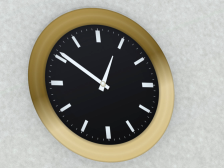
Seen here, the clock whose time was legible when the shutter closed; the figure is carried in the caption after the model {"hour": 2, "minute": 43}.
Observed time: {"hour": 12, "minute": 51}
